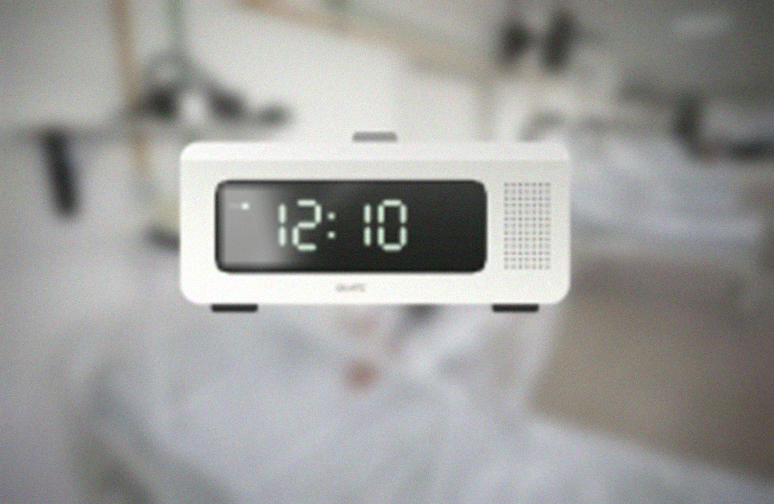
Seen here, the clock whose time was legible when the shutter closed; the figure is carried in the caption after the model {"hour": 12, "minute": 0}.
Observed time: {"hour": 12, "minute": 10}
